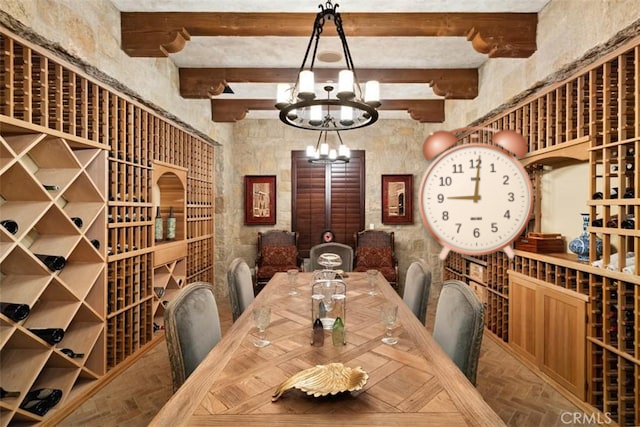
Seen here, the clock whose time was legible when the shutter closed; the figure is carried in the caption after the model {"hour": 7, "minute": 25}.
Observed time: {"hour": 9, "minute": 1}
